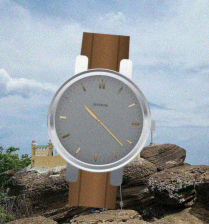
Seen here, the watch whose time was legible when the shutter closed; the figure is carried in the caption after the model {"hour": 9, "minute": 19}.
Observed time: {"hour": 10, "minute": 22}
